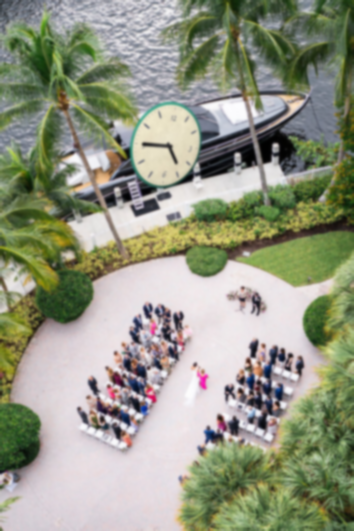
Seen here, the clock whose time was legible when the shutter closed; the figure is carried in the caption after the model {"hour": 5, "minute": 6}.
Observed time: {"hour": 4, "minute": 45}
